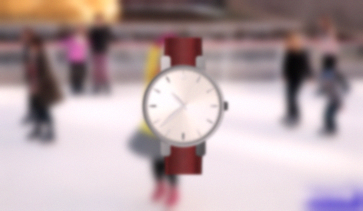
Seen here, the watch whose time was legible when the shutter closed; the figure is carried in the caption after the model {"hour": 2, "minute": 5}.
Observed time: {"hour": 10, "minute": 38}
